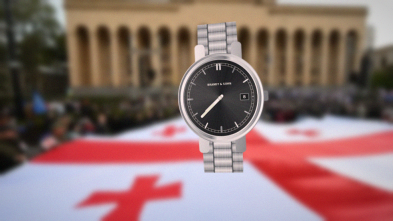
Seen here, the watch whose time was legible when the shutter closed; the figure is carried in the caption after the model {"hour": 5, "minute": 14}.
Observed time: {"hour": 7, "minute": 38}
